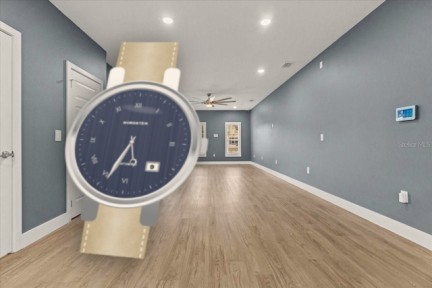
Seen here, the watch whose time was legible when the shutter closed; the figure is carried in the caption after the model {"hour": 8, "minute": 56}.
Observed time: {"hour": 5, "minute": 34}
